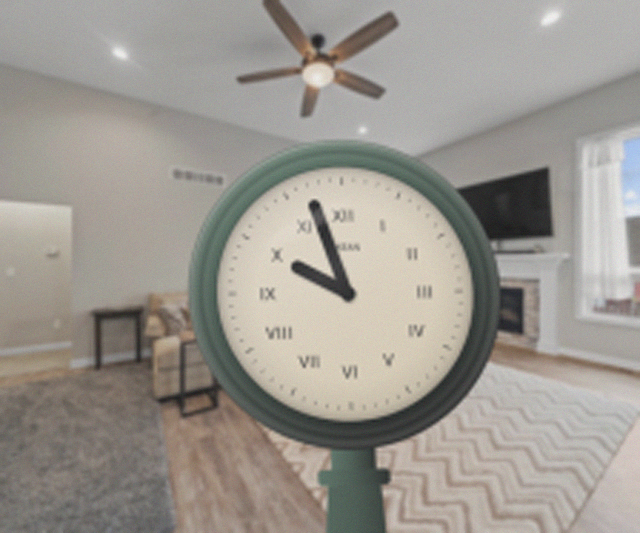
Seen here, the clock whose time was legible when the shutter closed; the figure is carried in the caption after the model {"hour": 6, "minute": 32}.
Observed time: {"hour": 9, "minute": 57}
